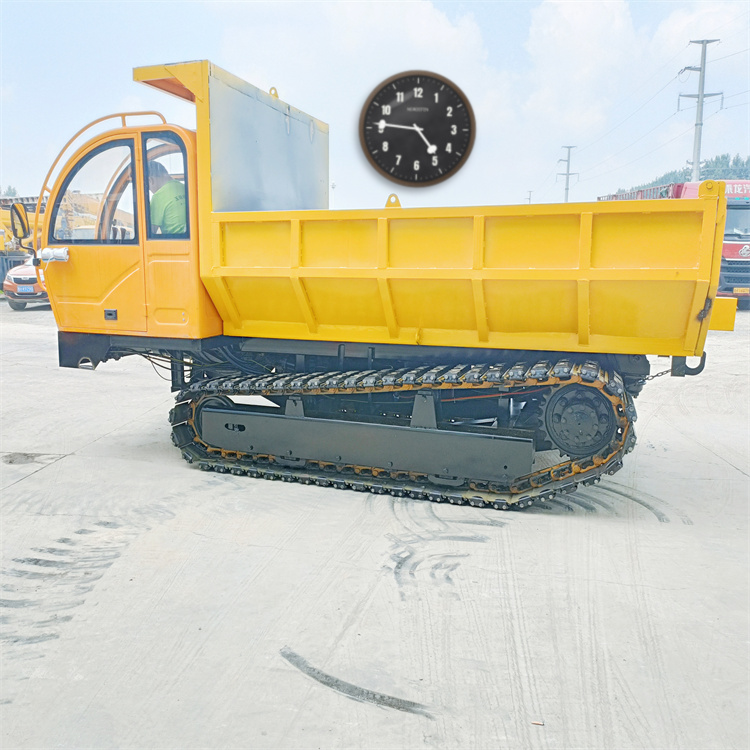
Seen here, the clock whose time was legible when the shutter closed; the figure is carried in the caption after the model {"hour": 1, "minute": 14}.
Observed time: {"hour": 4, "minute": 46}
